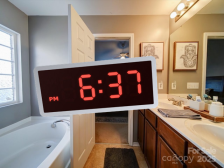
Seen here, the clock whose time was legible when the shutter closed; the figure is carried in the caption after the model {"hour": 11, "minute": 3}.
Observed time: {"hour": 6, "minute": 37}
